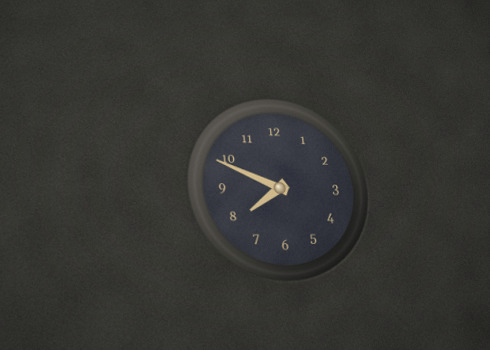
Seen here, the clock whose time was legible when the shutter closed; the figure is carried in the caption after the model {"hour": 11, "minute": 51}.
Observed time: {"hour": 7, "minute": 49}
